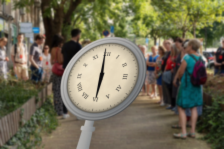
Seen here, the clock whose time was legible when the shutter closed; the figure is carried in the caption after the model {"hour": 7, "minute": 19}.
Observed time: {"hour": 5, "minute": 59}
